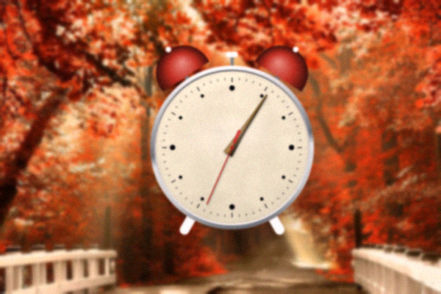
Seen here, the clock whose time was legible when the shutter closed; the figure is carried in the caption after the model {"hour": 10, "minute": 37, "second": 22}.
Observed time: {"hour": 1, "minute": 5, "second": 34}
